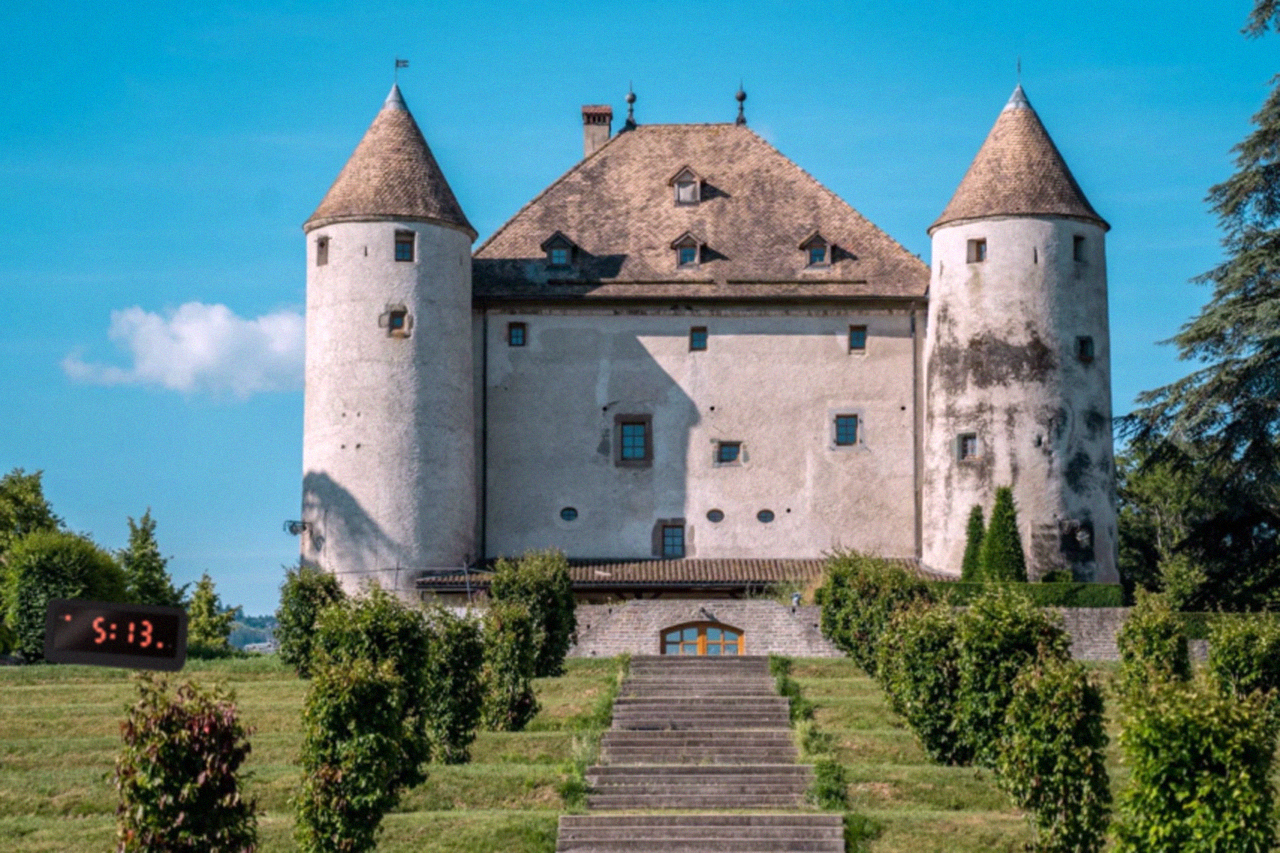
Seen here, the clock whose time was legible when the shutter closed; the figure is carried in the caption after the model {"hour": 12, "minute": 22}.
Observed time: {"hour": 5, "minute": 13}
